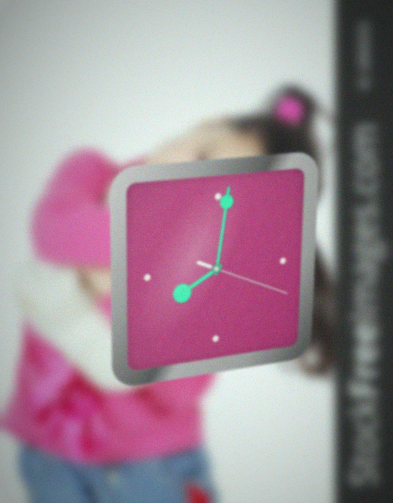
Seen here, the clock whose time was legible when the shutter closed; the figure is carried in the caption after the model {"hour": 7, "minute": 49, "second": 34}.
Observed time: {"hour": 8, "minute": 1, "second": 19}
